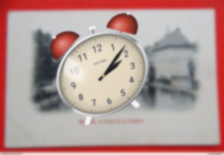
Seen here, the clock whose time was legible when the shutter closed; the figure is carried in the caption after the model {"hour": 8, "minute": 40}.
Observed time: {"hour": 2, "minute": 8}
